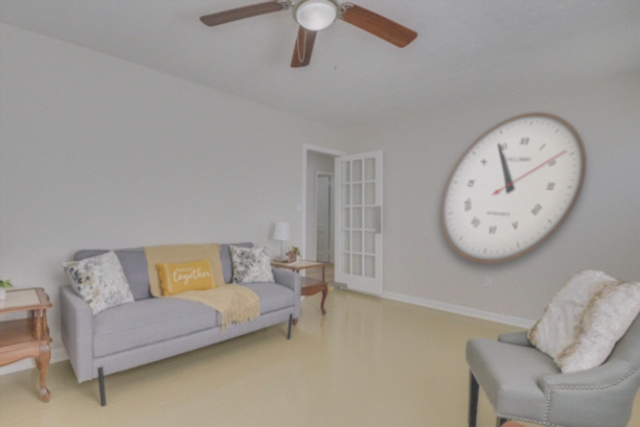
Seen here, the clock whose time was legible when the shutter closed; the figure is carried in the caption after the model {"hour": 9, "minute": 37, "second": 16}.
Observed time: {"hour": 10, "minute": 54, "second": 9}
